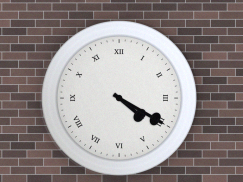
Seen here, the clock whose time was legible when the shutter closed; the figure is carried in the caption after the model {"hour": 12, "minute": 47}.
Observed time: {"hour": 4, "minute": 20}
